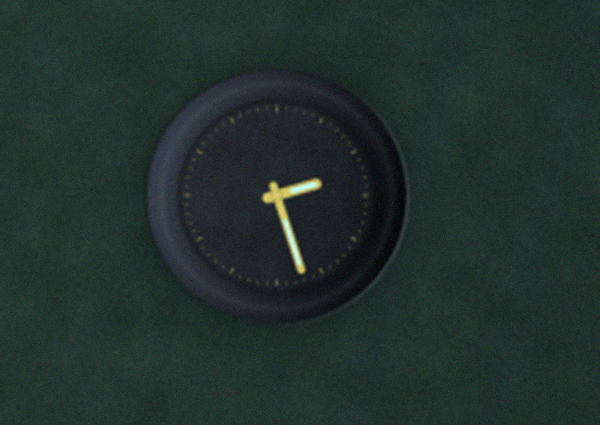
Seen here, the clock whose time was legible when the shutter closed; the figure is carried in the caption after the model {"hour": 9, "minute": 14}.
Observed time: {"hour": 2, "minute": 27}
